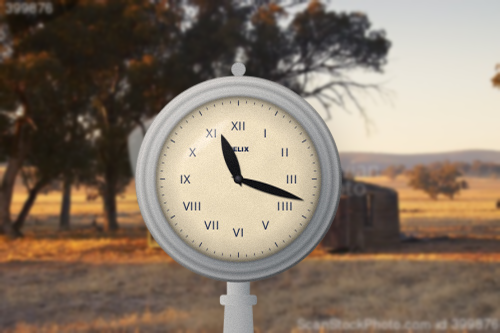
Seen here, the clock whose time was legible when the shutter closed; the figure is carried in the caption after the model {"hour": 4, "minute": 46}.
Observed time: {"hour": 11, "minute": 18}
